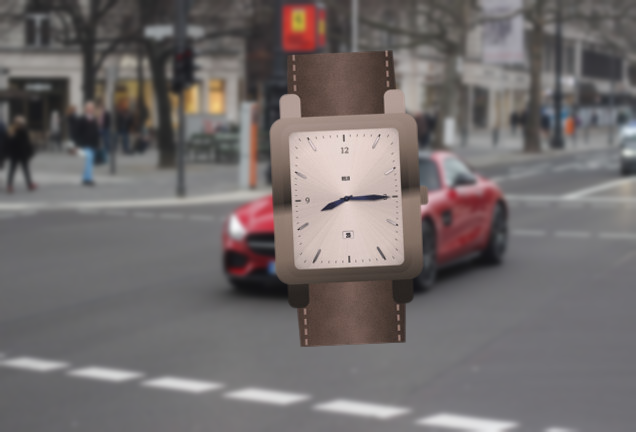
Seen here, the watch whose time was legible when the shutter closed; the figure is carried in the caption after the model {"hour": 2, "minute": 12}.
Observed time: {"hour": 8, "minute": 15}
